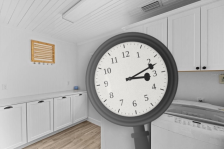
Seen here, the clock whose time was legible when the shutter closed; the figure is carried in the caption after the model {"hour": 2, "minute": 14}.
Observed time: {"hour": 3, "minute": 12}
